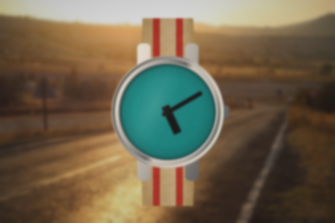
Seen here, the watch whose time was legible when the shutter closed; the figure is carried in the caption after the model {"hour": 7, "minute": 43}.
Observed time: {"hour": 5, "minute": 10}
